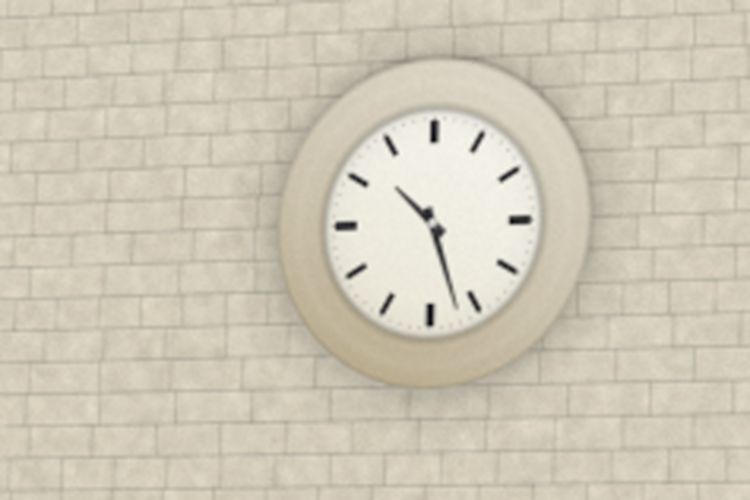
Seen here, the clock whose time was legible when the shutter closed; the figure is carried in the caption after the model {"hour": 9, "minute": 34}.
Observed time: {"hour": 10, "minute": 27}
